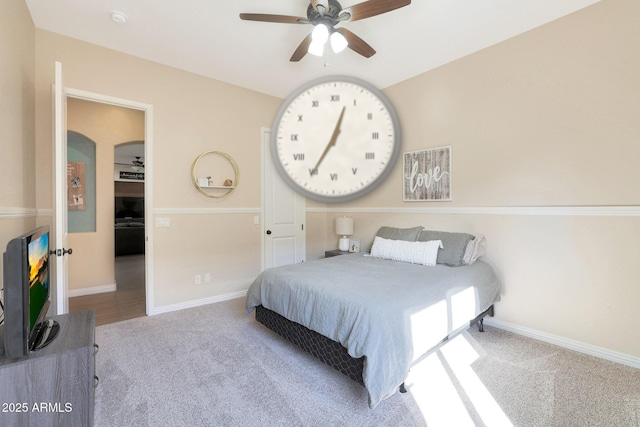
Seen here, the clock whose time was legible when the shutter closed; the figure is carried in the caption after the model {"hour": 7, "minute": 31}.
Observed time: {"hour": 12, "minute": 35}
